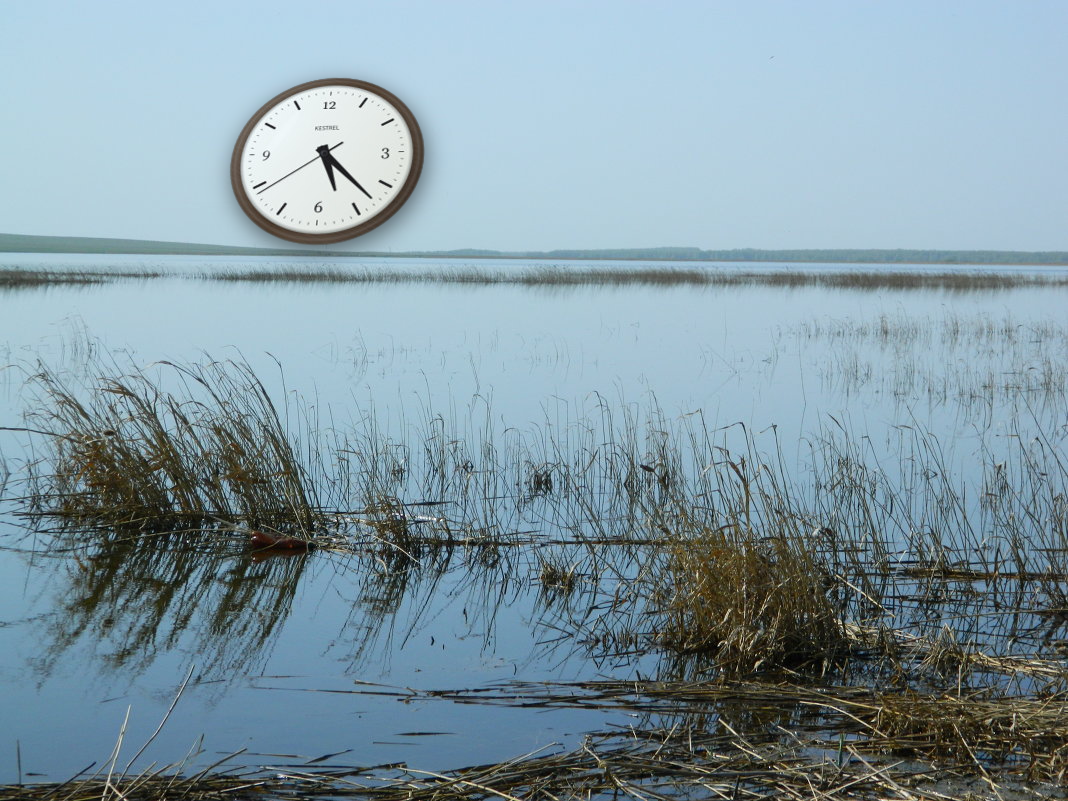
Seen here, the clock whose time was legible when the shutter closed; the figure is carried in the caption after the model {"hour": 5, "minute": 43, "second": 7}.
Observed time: {"hour": 5, "minute": 22, "second": 39}
